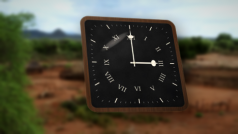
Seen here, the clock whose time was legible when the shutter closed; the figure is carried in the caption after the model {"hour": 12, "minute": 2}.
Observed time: {"hour": 3, "minute": 0}
